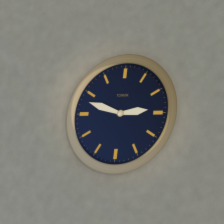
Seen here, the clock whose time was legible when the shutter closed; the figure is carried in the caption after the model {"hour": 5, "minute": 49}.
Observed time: {"hour": 2, "minute": 48}
